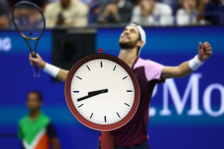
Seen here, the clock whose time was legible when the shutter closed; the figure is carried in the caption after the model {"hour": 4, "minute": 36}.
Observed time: {"hour": 8, "minute": 42}
